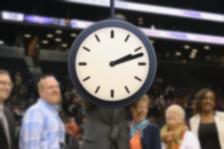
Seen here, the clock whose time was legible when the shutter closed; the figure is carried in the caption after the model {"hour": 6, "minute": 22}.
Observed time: {"hour": 2, "minute": 12}
